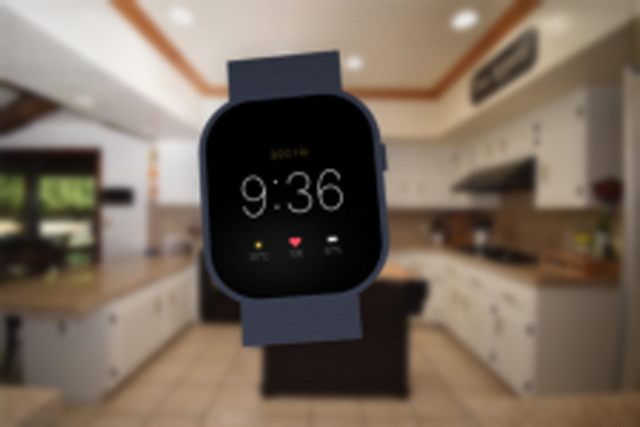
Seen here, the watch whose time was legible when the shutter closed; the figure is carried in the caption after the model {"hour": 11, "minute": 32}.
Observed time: {"hour": 9, "minute": 36}
